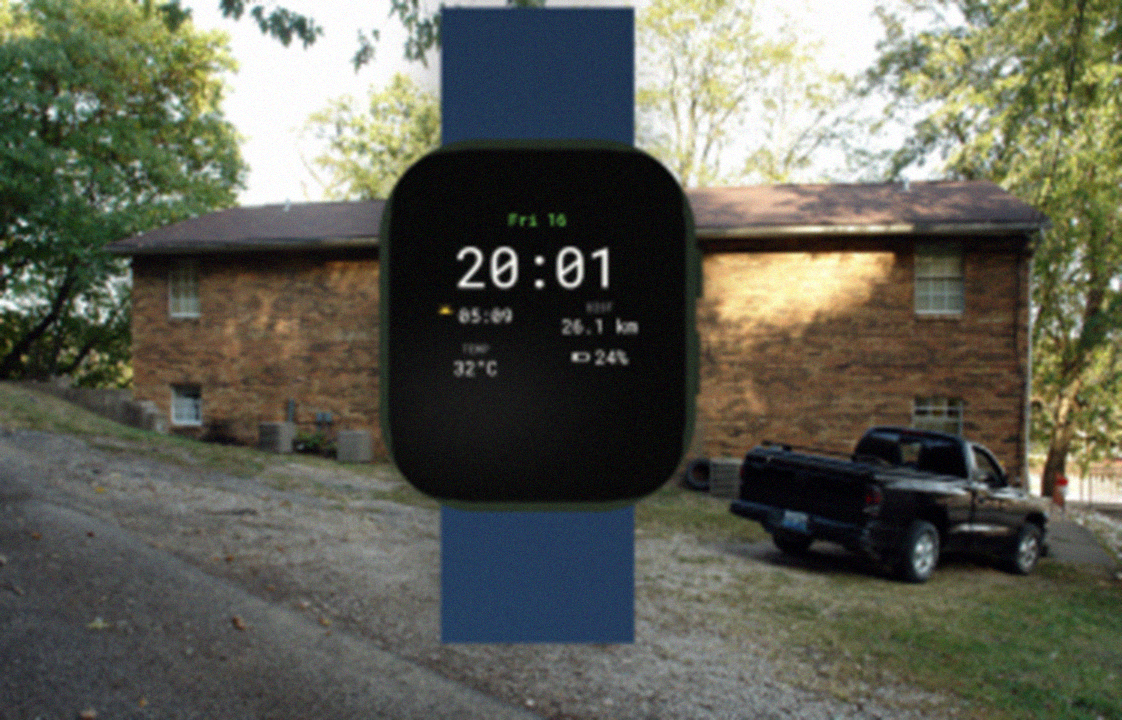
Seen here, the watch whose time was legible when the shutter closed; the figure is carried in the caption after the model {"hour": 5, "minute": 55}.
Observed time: {"hour": 20, "minute": 1}
